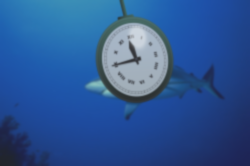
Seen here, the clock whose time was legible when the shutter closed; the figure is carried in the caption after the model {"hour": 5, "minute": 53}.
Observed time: {"hour": 11, "minute": 45}
